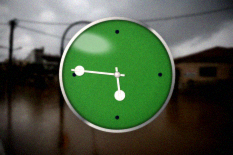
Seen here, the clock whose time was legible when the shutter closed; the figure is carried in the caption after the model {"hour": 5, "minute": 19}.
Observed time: {"hour": 5, "minute": 46}
